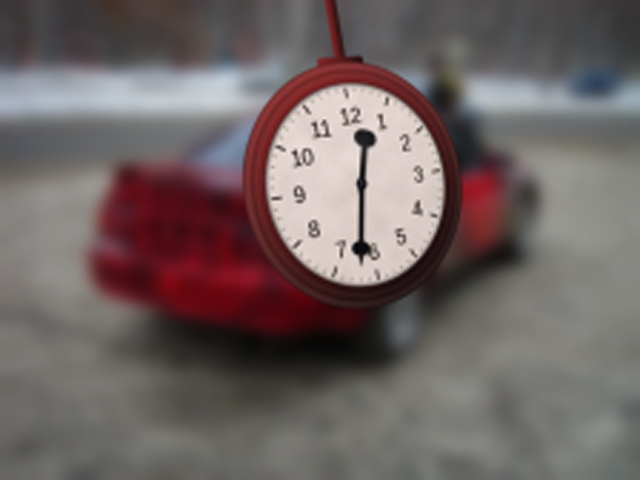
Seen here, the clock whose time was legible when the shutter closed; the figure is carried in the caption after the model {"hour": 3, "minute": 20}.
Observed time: {"hour": 12, "minute": 32}
